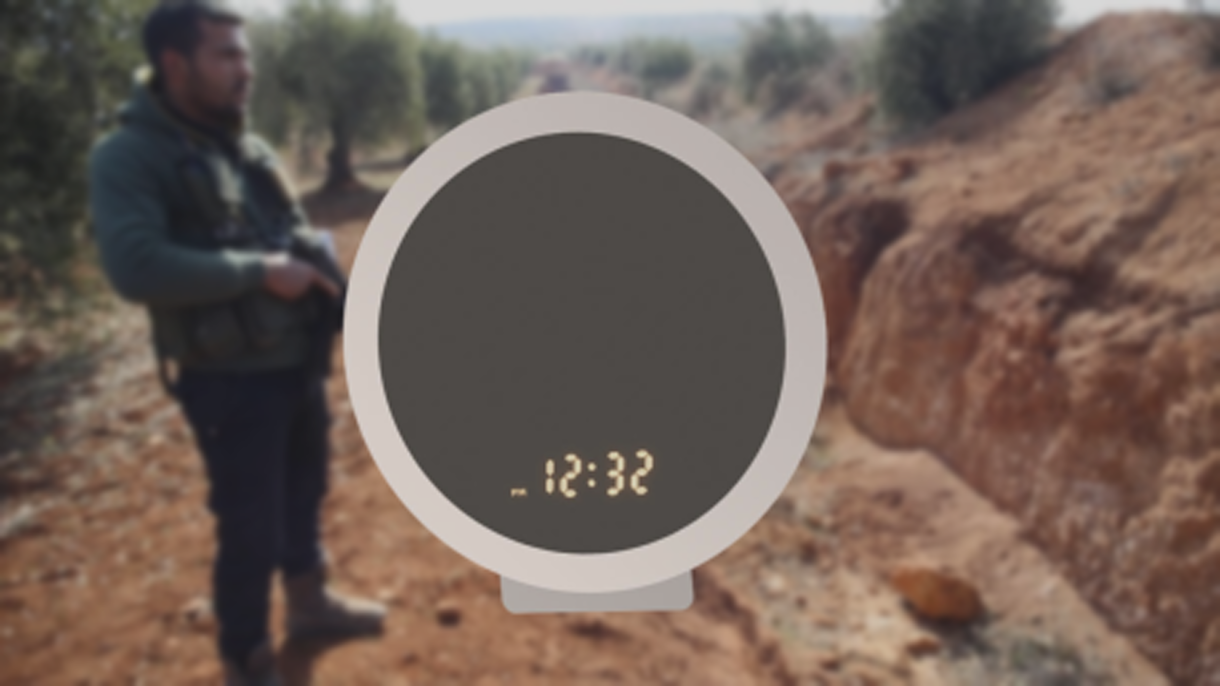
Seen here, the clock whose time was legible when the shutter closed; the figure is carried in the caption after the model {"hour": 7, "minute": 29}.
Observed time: {"hour": 12, "minute": 32}
